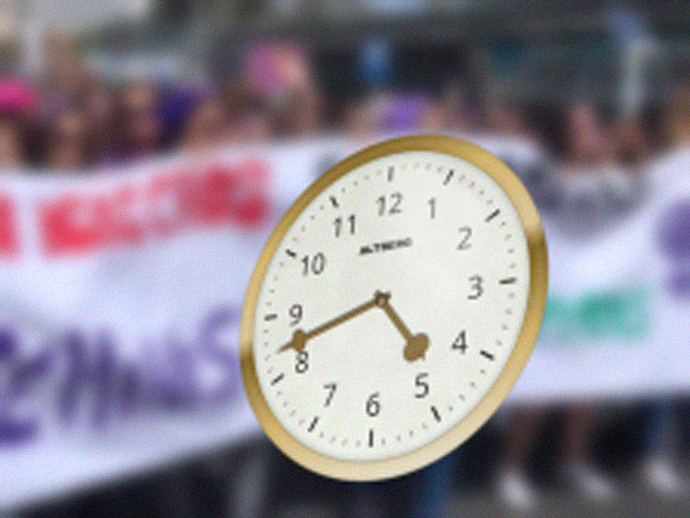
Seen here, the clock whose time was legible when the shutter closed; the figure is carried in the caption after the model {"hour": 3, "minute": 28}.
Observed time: {"hour": 4, "minute": 42}
